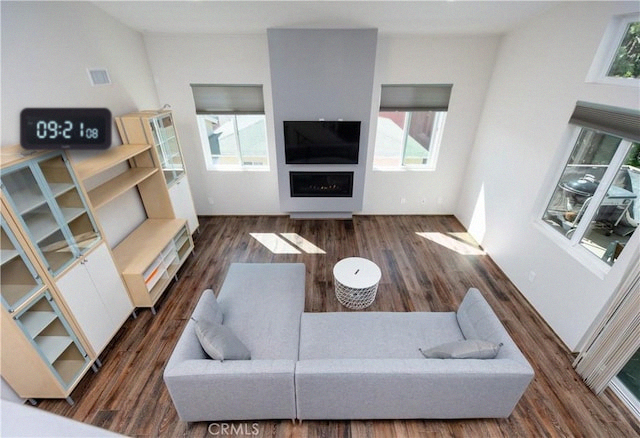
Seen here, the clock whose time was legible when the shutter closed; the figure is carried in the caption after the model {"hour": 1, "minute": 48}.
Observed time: {"hour": 9, "minute": 21}
